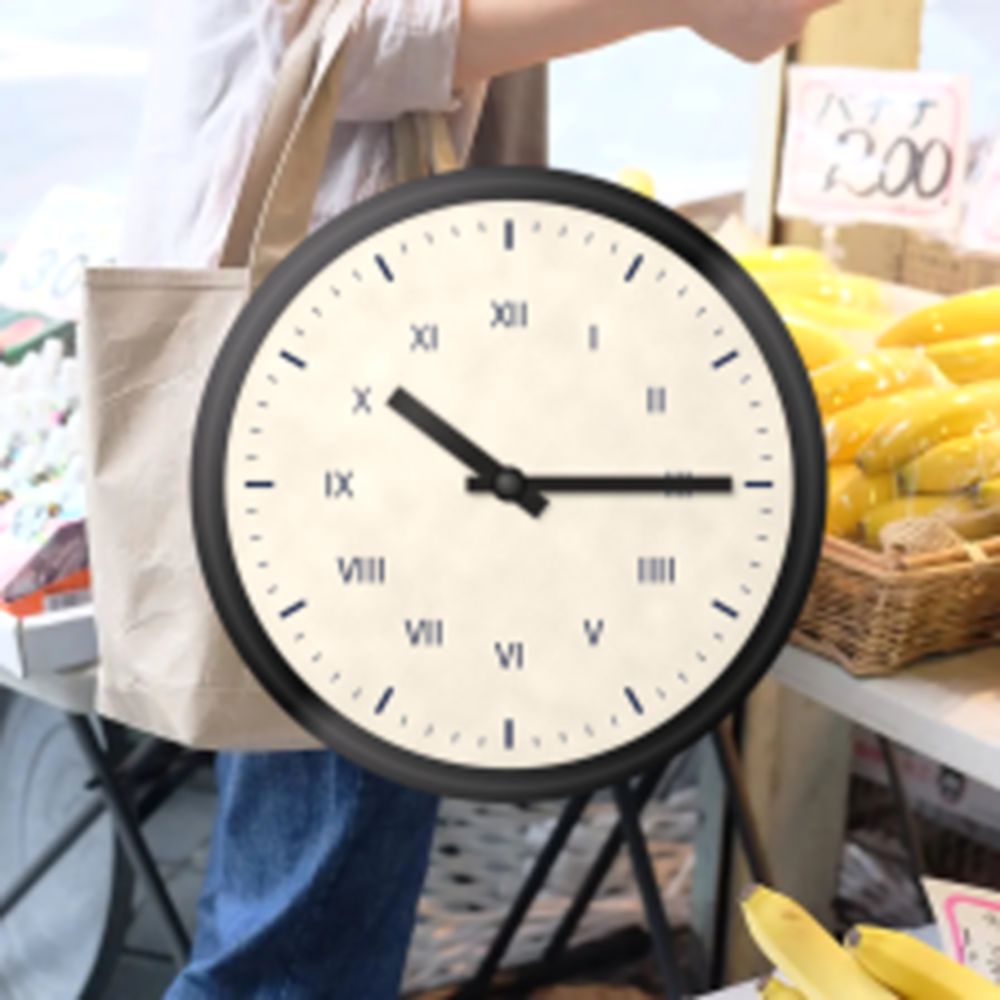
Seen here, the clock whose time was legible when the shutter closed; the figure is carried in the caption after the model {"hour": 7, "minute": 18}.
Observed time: {"hour": 10, "minute": 15}
